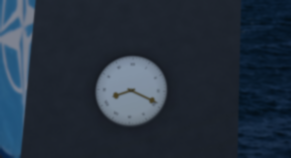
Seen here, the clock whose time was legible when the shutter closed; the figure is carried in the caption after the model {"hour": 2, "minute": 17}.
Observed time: {"hour": 8, "minute": 19}
